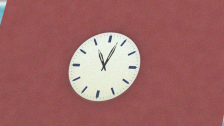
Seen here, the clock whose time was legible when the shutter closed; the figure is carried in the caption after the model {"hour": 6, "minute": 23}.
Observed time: {"hour": 11, "minute": 3}
